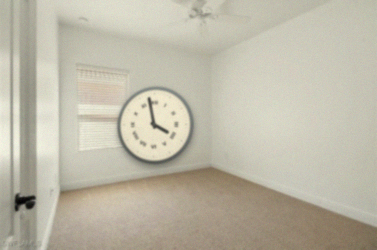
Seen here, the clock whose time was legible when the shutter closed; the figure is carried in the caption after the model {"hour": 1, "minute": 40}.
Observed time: {"hour": 3, "minute": 58}
